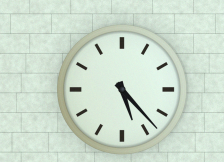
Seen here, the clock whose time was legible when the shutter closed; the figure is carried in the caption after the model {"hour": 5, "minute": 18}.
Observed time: {"hour": 5, "minute": 23}
